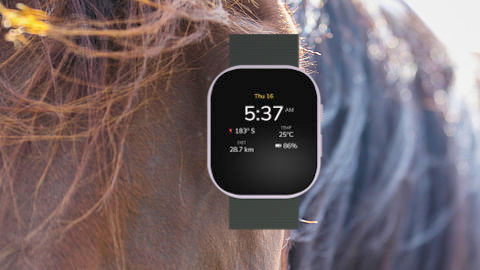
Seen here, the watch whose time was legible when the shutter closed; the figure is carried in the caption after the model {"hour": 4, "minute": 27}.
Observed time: {"hour": 5, "minute": 37}
